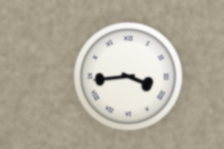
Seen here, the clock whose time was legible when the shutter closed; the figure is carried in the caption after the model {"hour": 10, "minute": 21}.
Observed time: {"hour": 3, "minute": 44}
